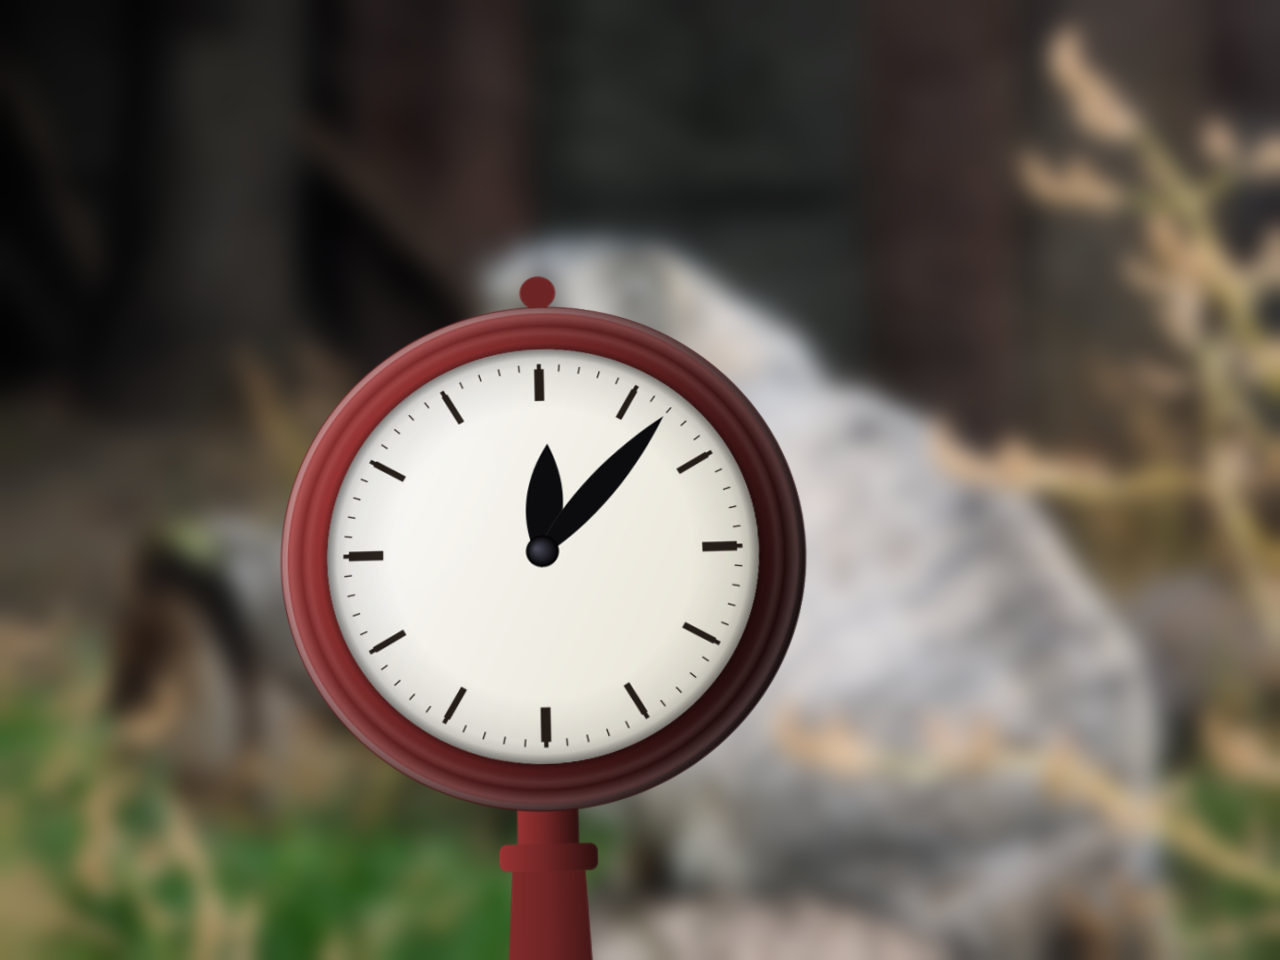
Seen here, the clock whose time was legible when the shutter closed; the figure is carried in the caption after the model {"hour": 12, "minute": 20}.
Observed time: {"hour": 12, "minute": 7}
